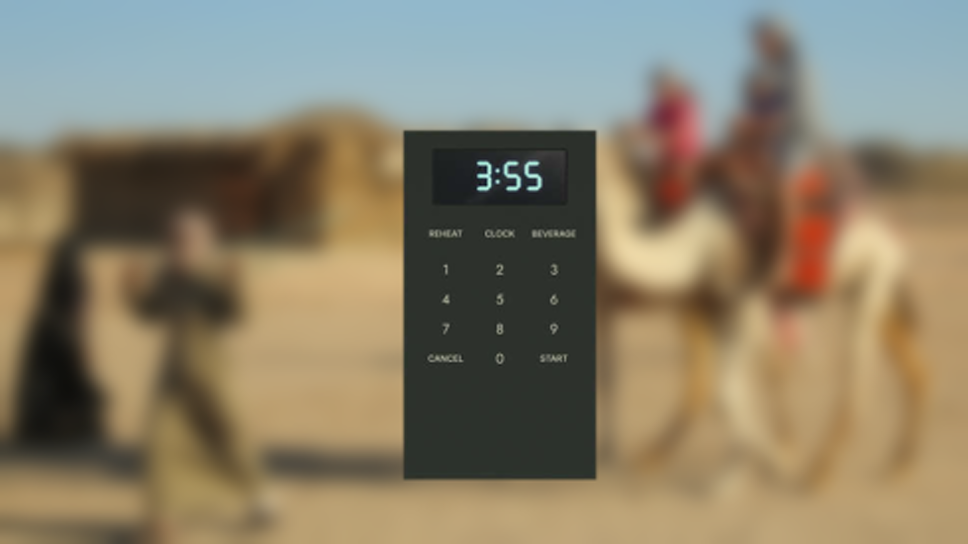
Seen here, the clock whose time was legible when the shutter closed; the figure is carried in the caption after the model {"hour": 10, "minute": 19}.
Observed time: {"hour": 3, "minute": 55}
